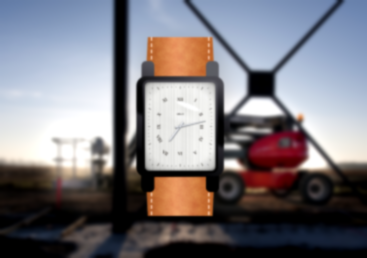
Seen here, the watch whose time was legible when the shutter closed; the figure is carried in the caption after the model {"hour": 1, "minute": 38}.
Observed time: {"hour": 7, "minute": 13}
